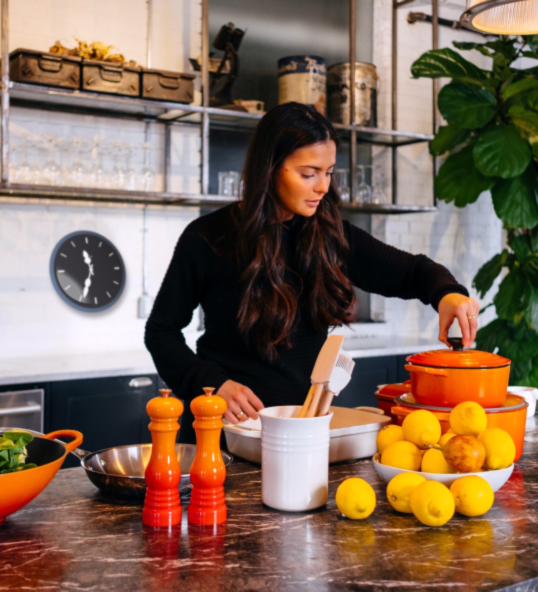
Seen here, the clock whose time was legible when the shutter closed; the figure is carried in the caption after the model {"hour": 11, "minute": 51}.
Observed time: {"hour": 11, "minute": 34}
